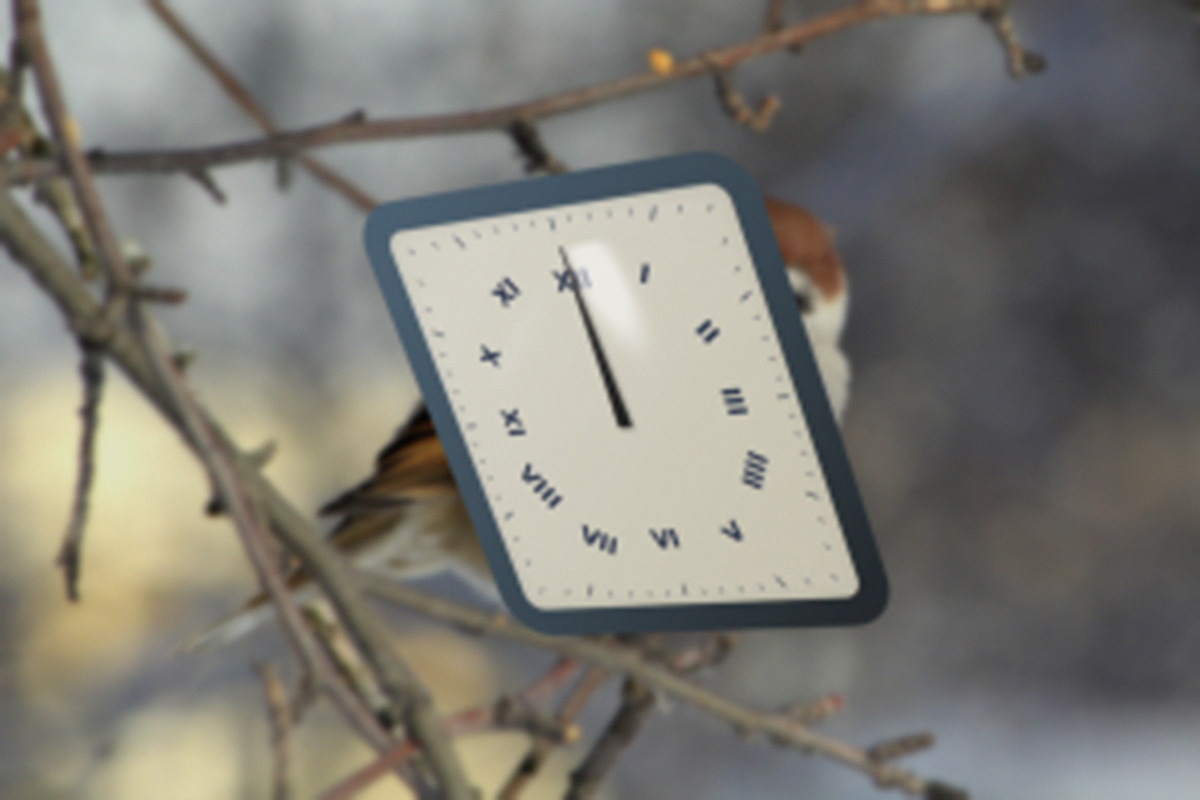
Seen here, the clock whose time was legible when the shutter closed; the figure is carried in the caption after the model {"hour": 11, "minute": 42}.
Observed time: {"hour": 12, "minute": 0}
